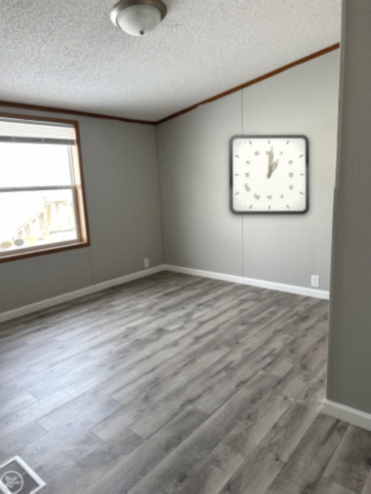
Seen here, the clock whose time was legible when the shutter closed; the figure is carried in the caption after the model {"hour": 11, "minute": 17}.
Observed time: {"hour": 1, "minute": 1}
